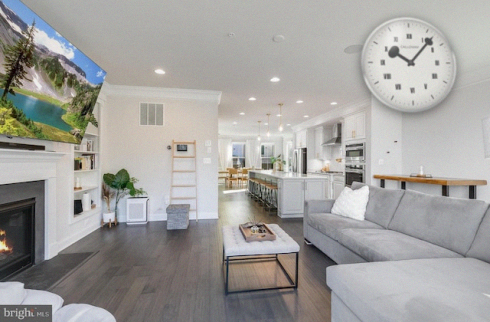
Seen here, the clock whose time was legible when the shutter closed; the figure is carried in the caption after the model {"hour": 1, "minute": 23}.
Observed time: {"hour": 10, "minute": 7}
